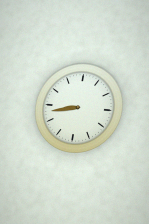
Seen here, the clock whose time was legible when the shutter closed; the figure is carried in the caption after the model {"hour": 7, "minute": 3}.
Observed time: {"hour": 8, "minute": 43}
